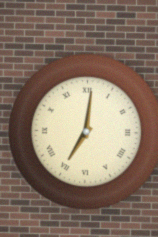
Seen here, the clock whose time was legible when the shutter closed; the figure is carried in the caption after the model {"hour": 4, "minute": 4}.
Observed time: {"hour": 7, "minute": 1}
